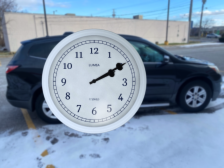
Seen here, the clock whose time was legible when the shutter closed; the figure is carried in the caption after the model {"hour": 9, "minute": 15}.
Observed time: {"hour": 2, "minute": 10}
